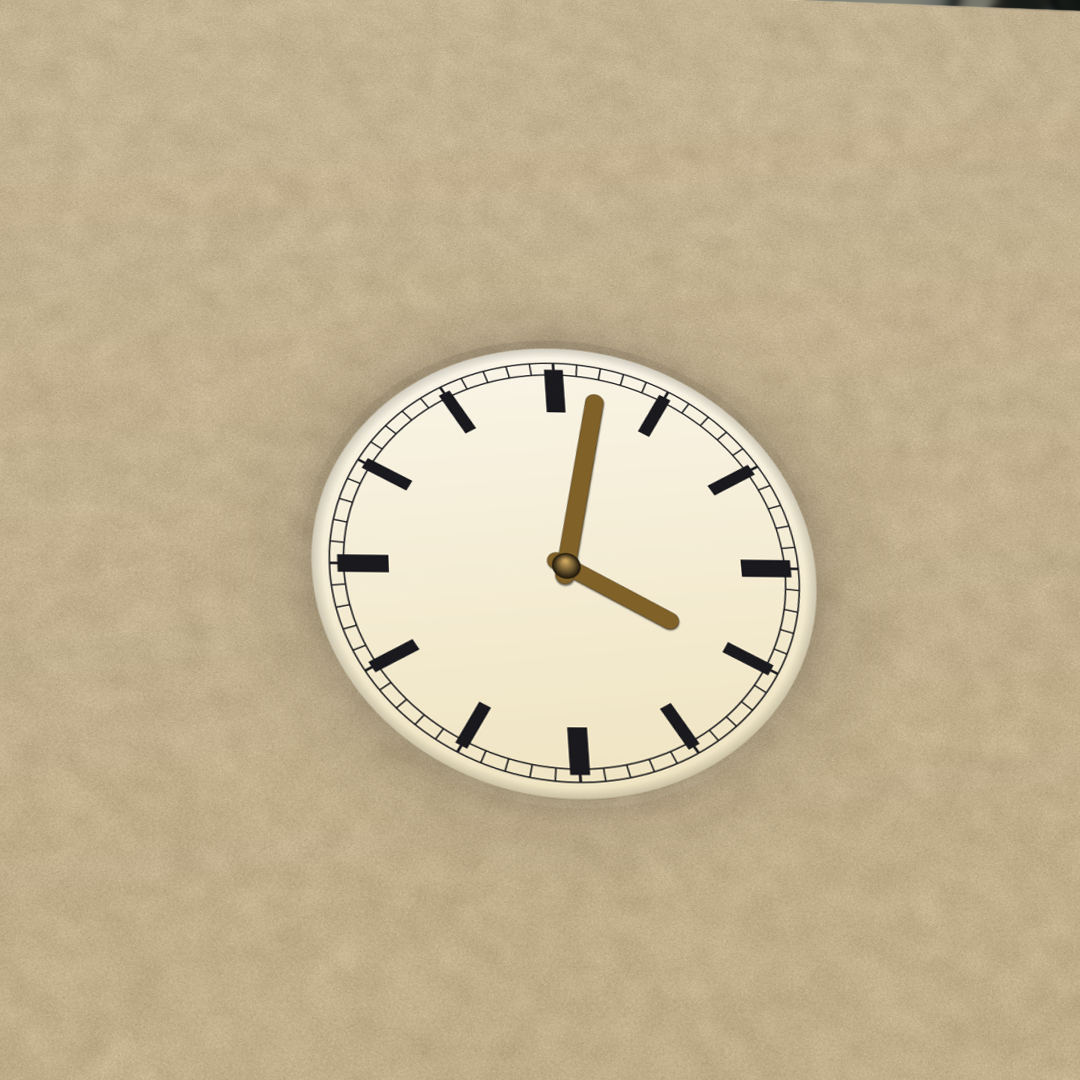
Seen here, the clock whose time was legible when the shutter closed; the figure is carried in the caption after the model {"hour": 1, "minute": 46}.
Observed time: {"hour": 4, "minute": 2}
